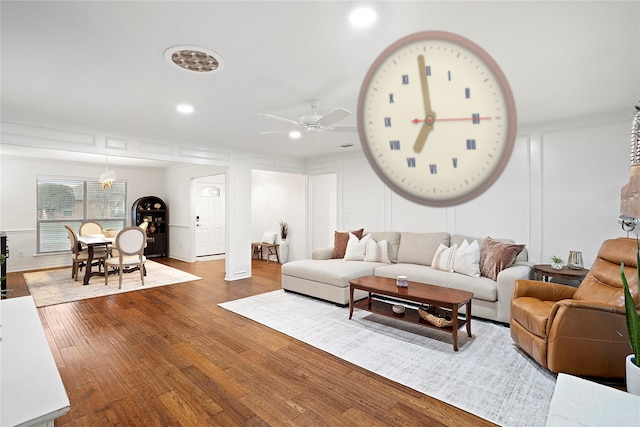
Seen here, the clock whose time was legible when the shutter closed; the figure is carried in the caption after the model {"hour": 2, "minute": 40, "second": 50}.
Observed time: {"hour": 6, "minute": 59, "second": 15}
